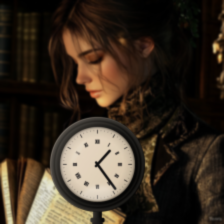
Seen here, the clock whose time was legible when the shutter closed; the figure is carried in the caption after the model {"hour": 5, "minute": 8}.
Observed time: {"hour": 1, "minute": 24}
